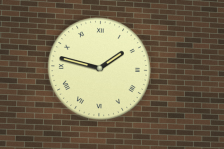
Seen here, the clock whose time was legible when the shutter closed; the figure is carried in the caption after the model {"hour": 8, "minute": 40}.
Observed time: {"hour": 1, "minute": 47}
